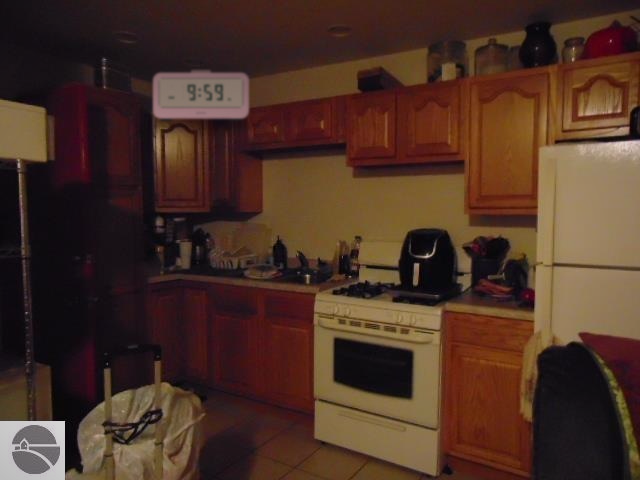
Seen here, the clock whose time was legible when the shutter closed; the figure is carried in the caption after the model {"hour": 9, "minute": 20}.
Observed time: {"hour": 9, "minute": 59}
